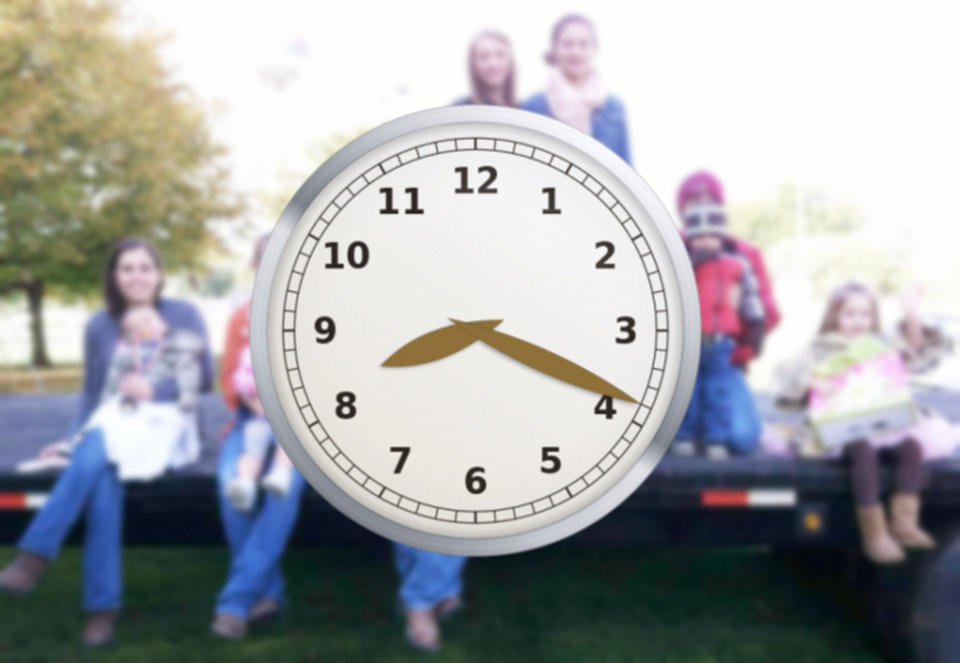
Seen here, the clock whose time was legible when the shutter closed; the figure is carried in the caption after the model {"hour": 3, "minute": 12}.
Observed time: {"hour": 8, "minute": 19}
